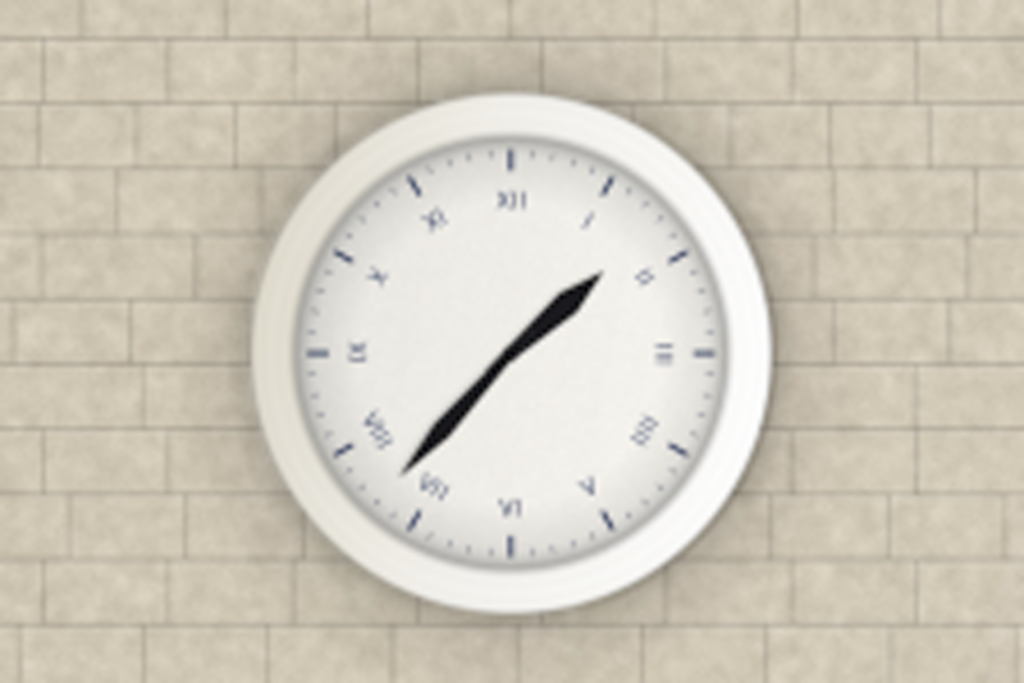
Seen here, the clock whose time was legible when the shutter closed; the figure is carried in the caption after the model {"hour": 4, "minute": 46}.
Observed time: {"hour": 1, "minute": 37}
